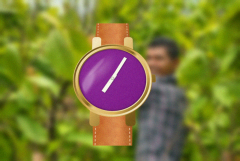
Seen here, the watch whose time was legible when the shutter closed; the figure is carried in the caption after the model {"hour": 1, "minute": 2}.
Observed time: {"hour": 7, "minute": 5}
